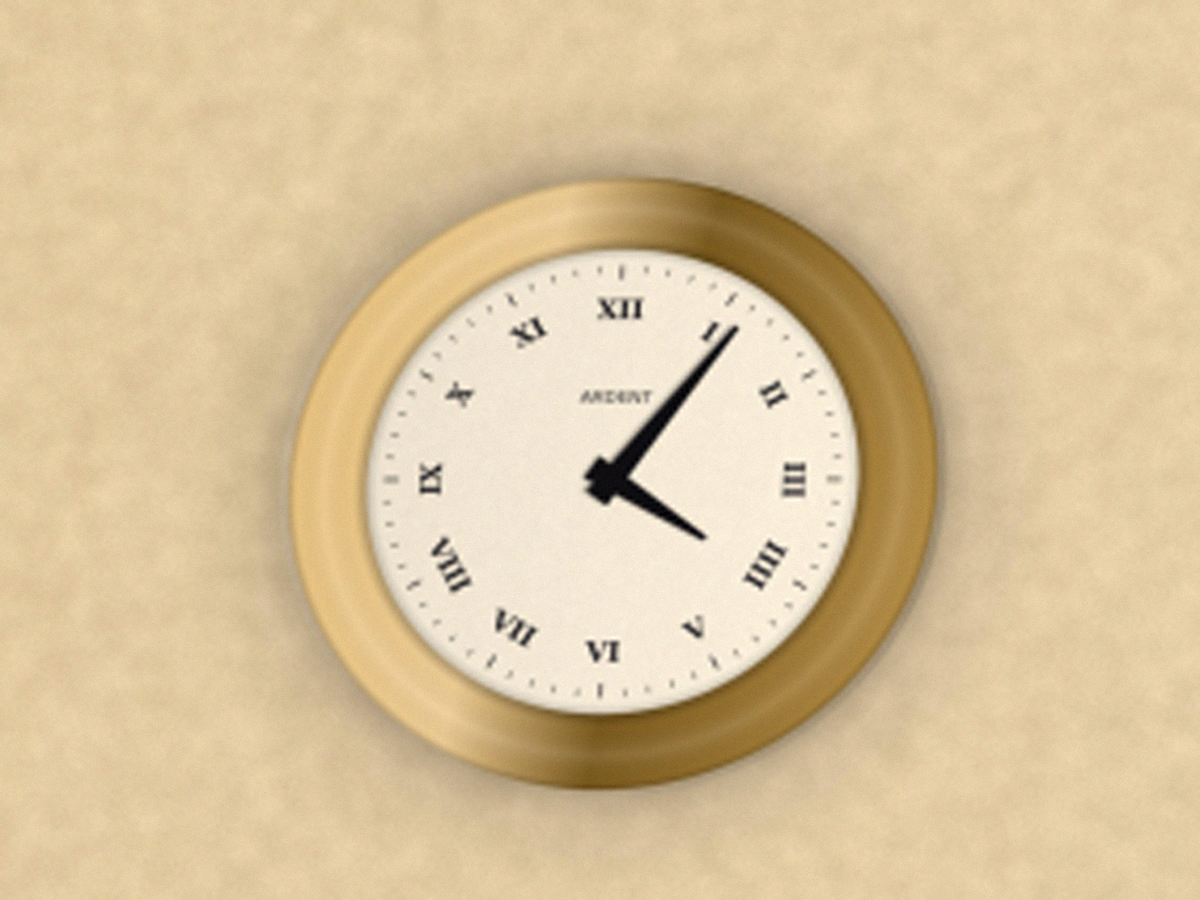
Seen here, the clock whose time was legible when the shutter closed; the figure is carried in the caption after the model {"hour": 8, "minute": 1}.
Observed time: {"hour": 4, "minute": 6}
